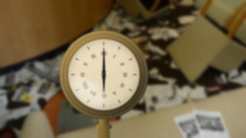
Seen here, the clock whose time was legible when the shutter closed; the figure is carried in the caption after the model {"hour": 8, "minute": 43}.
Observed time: {"hour": 6, "minute": 0}
